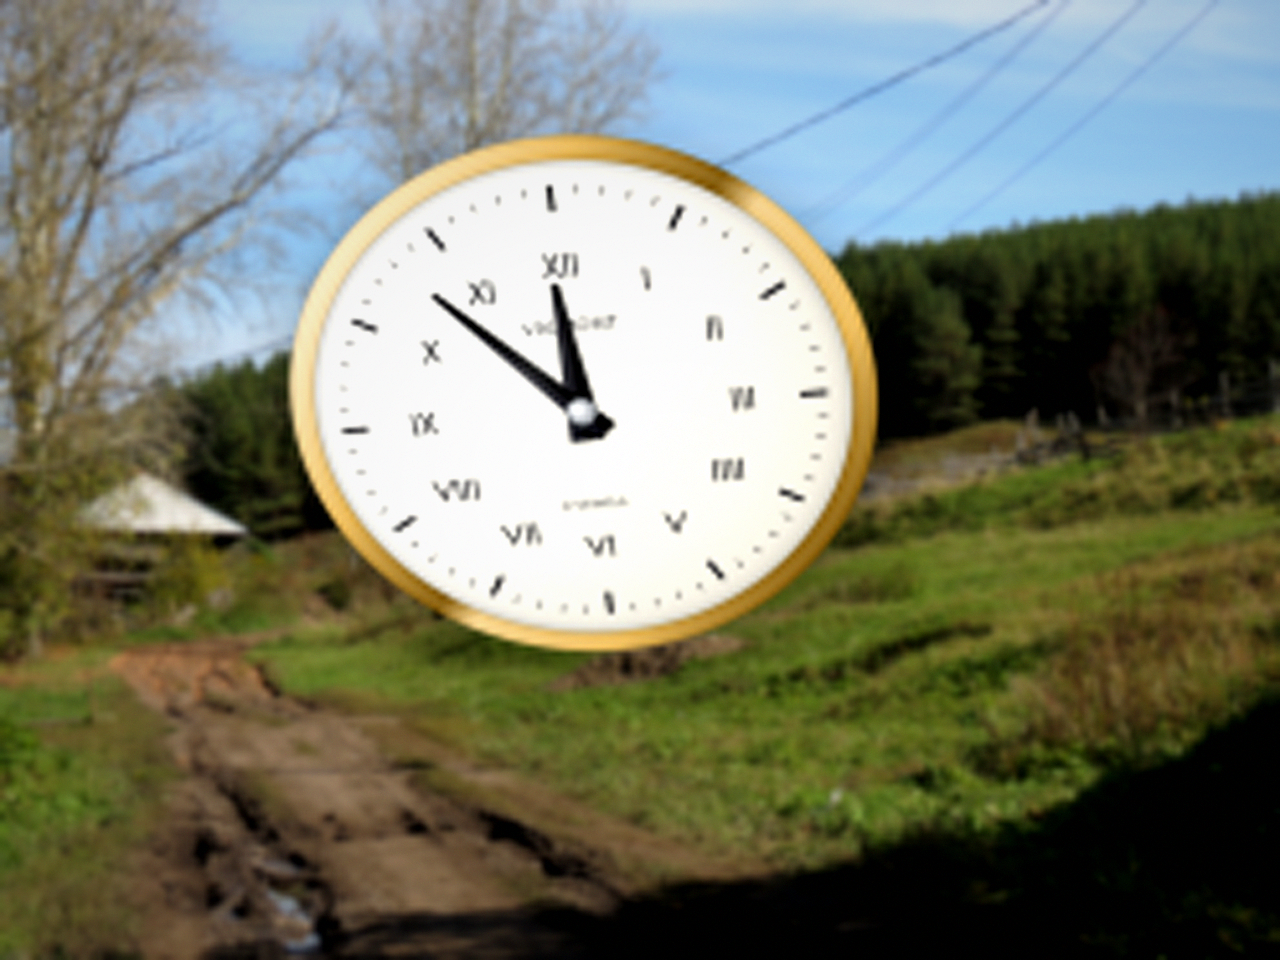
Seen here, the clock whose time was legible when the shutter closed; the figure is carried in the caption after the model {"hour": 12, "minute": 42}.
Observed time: {"hour": 11, "minute": 53}
